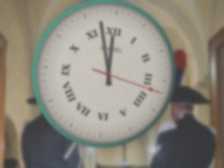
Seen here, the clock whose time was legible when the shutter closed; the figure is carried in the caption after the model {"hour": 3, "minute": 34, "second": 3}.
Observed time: {"hour": 11, "minute": 57, "second": 17}
